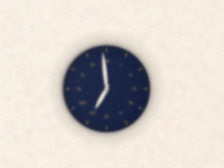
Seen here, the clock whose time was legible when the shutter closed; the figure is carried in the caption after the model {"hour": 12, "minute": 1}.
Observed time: {"hour": 6, "minute": 59}
